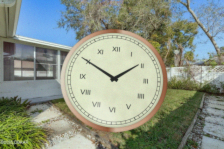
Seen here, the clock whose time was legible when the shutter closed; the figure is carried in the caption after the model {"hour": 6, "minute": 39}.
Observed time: {"hour": 1, "minute": 50}
